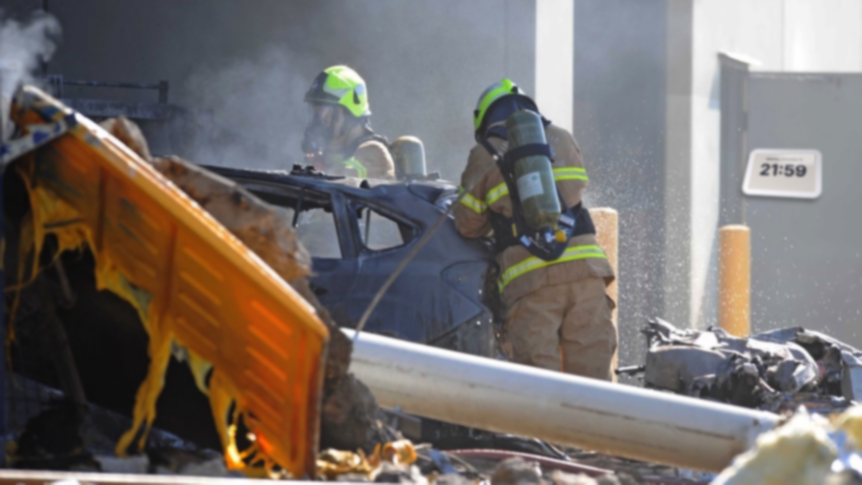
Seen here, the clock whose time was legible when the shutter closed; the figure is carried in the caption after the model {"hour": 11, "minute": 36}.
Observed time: {"hour": 21, "minute": 59}
